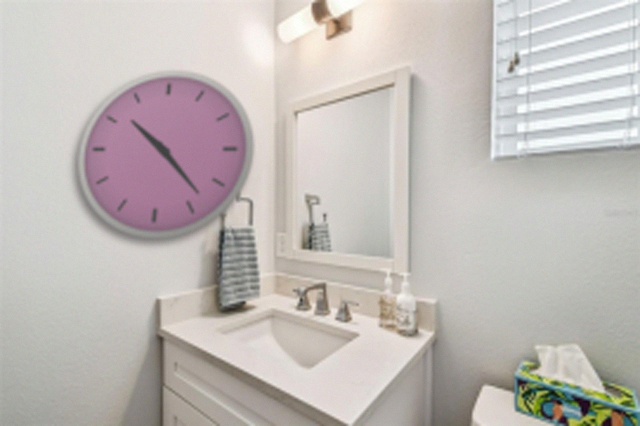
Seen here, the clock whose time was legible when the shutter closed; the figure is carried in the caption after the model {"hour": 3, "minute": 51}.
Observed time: {"hour": 10, "minute": 23}
